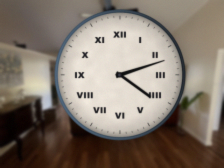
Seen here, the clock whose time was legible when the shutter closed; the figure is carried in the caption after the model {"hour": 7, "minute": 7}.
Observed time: {"hour": 4, "minute": 12}
